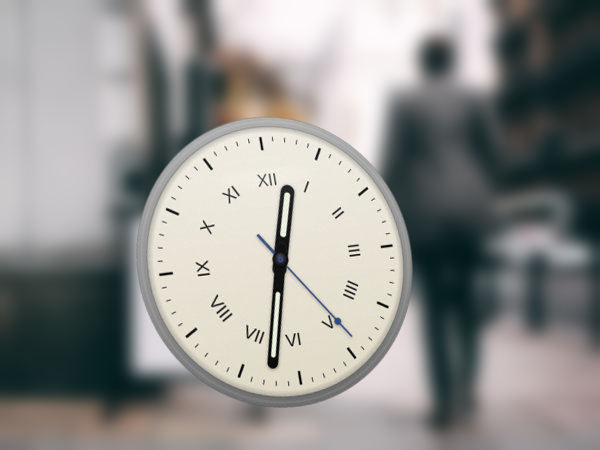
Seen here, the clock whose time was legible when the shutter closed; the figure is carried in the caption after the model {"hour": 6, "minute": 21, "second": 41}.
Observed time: {"hour": 12, "minute": 32, "second": 24}
